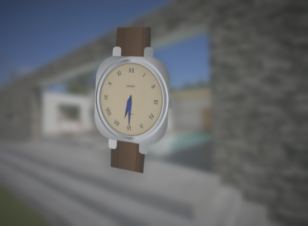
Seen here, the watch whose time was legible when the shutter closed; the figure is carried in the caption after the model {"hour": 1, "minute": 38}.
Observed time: {"hour": 6, "minute": 30}
